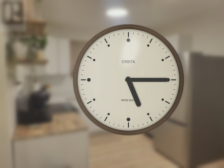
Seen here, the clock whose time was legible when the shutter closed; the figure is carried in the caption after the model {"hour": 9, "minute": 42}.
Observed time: {"hour": 5, "minute": 15}
